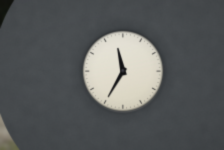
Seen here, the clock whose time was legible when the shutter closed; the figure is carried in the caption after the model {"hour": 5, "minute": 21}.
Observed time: {"hour": 11, "minute": 35}
